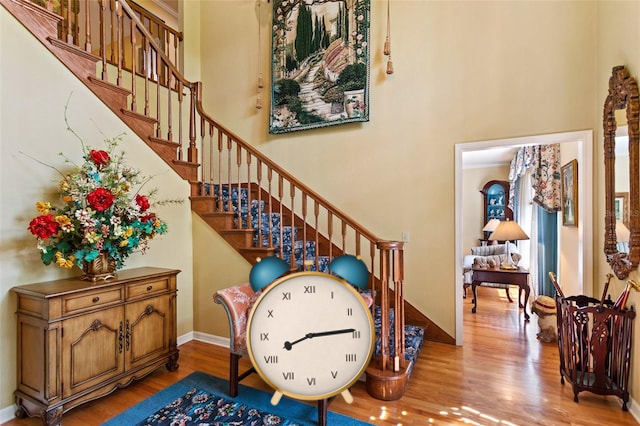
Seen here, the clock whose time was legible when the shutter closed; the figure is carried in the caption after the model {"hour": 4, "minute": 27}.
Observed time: {"hour": 8, "minute": 14}
